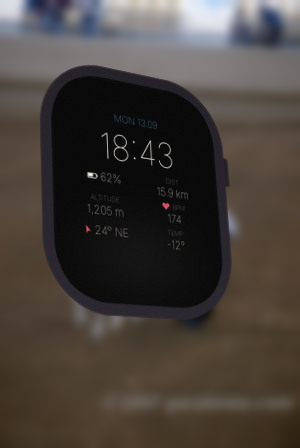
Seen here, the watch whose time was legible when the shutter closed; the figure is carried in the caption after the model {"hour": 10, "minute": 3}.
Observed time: {"hour": 18, "minute": 43}
